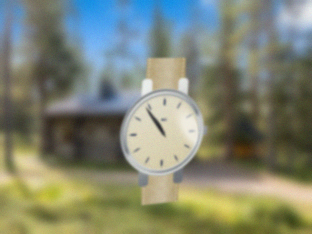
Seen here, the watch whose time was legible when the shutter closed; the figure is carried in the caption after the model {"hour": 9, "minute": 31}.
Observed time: {"hour": 10, "minute": 54}
